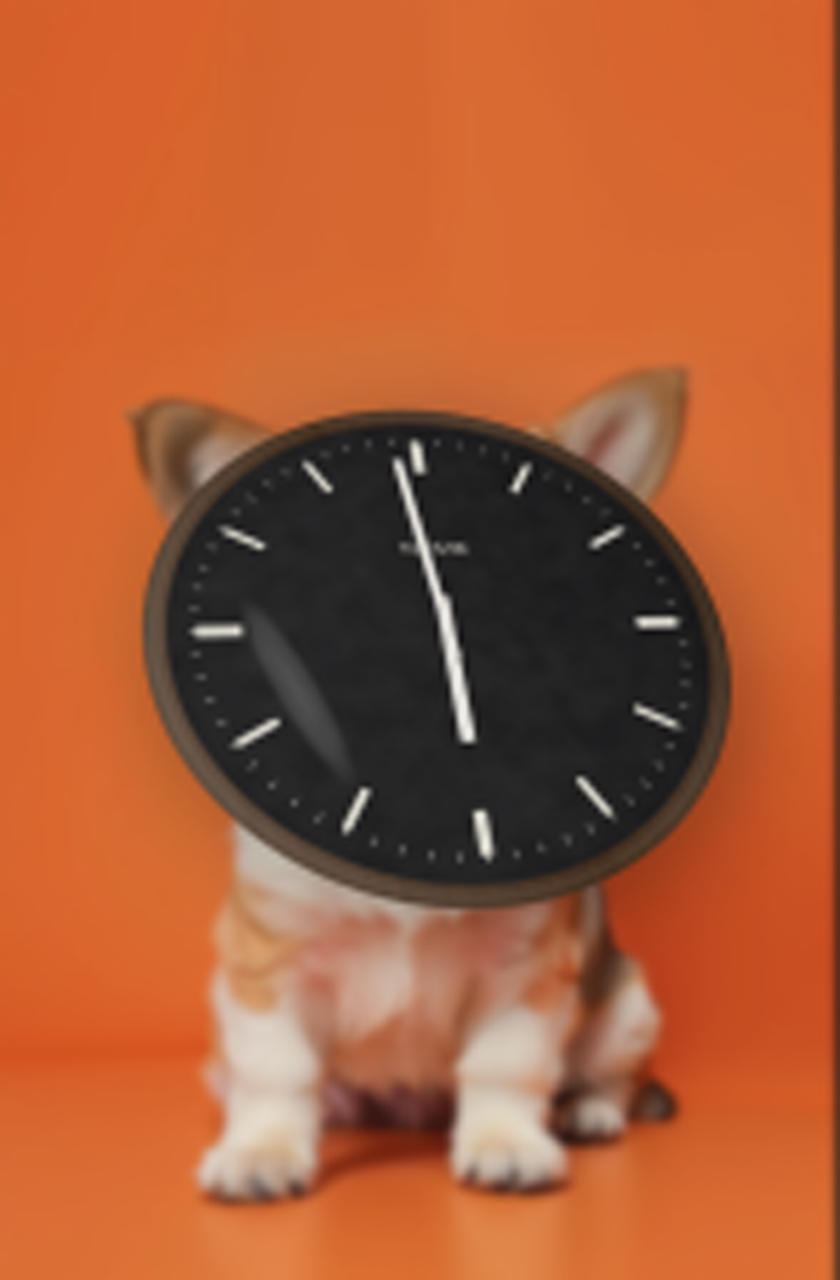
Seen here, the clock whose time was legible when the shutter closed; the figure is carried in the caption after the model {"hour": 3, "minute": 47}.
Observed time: {"hour": 5, "minute": 59}
